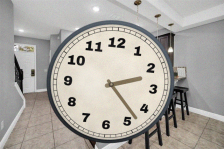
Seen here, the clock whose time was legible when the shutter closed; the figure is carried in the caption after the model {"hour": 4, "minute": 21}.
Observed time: {"hour": 2, "minute": 23}
